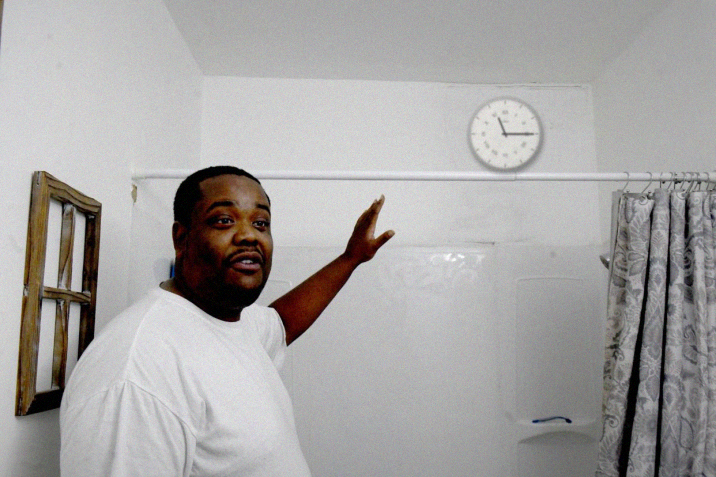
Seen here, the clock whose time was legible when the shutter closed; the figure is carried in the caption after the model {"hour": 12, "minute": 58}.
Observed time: {"hour": 11, "minute": 15}
